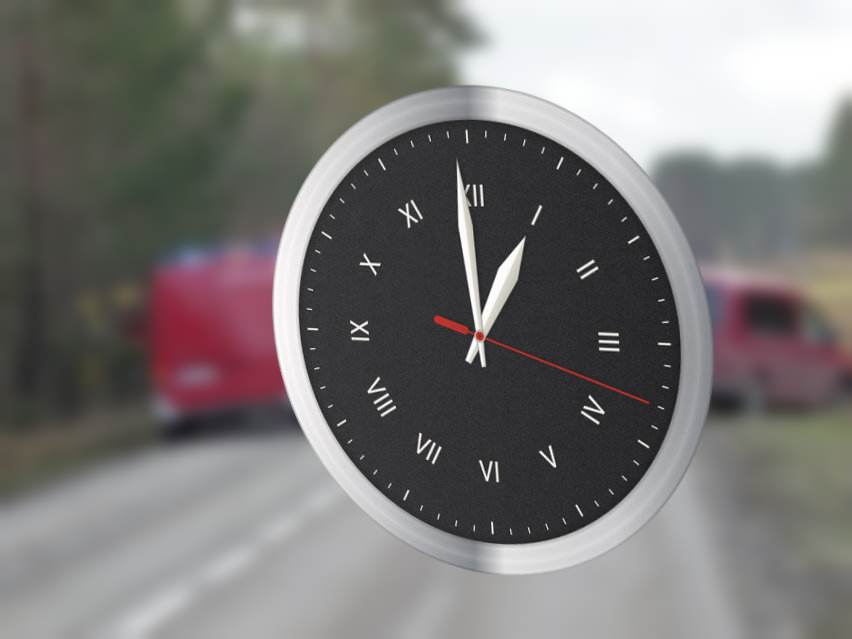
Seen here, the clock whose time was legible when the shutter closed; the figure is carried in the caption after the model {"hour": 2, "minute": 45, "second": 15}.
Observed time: {"hour": 12, "minute": 59, "second": 18}
